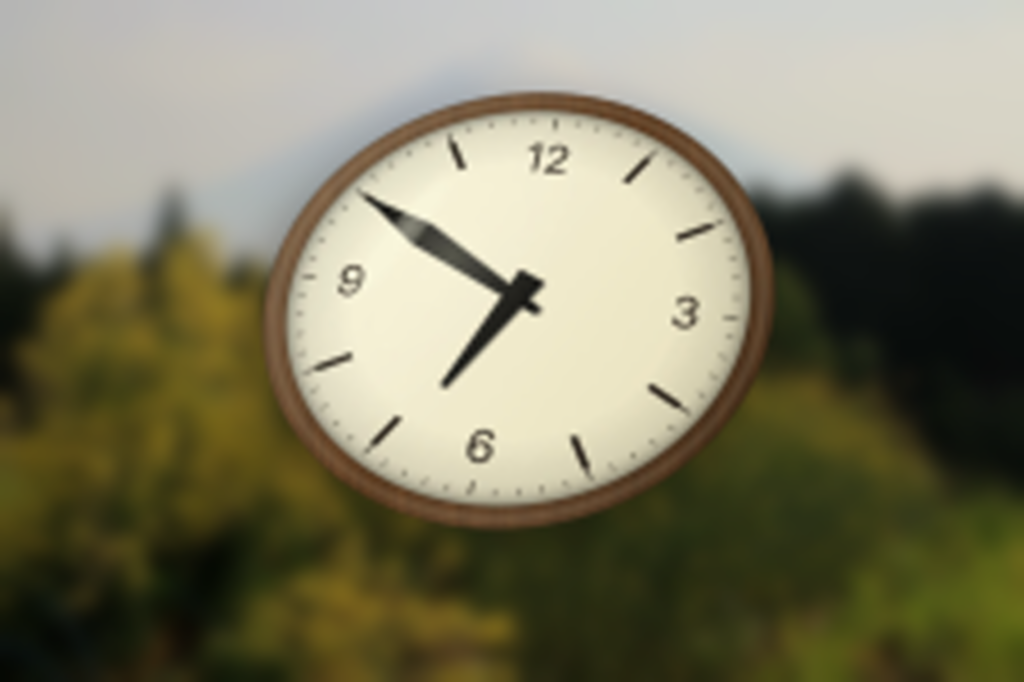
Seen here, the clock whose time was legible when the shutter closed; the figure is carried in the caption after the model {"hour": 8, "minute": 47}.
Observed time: {"hour": 6, "minute": 50}
